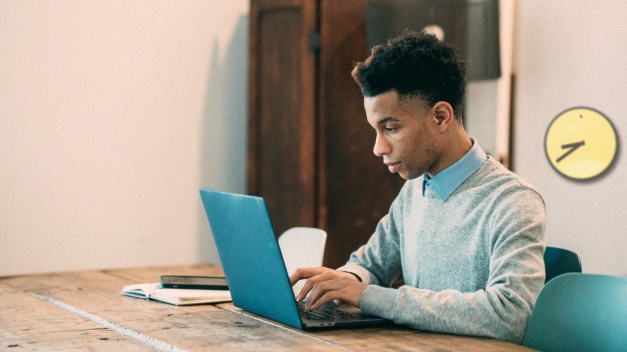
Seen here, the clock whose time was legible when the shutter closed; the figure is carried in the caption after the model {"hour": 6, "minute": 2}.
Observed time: {"hour": 8, "minute": 39}
